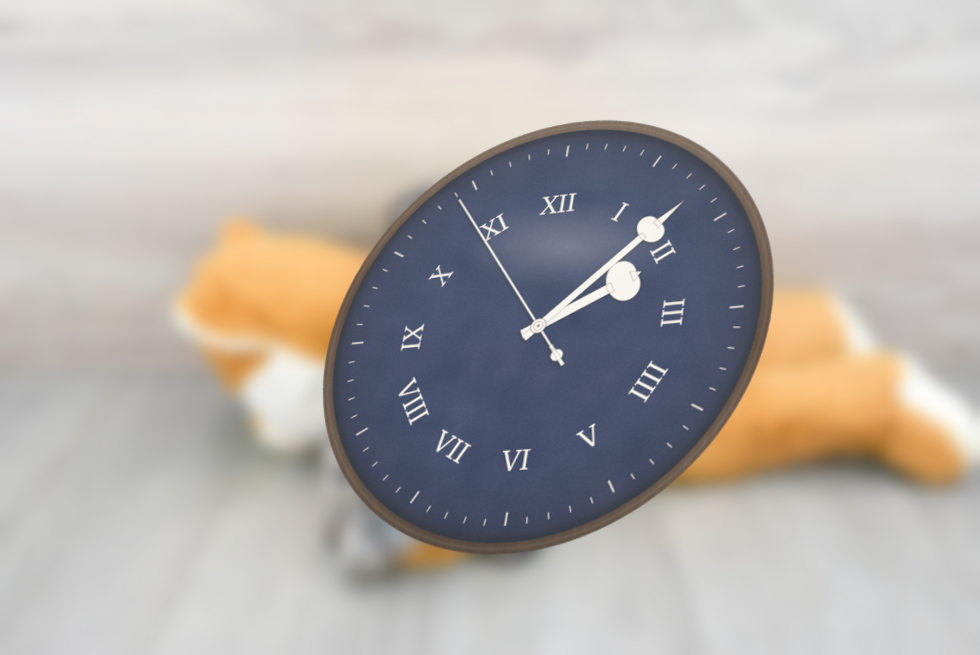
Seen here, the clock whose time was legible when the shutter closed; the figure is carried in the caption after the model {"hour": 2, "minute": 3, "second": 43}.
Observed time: {"hour": 2, "minute": 7, "second": 54}
